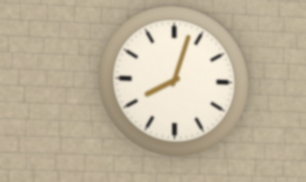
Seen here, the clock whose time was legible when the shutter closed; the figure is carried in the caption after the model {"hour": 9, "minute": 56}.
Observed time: {"hour": 8, "minute": 3}
